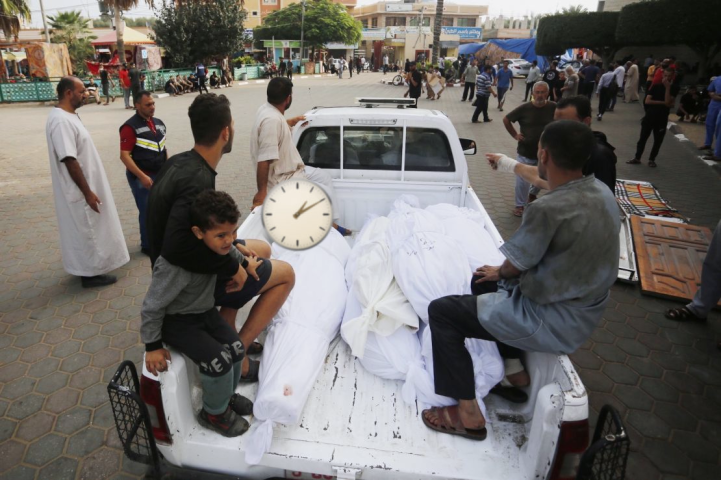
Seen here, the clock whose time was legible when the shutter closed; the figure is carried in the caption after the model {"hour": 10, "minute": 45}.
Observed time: {"hour": 1, "minute": 10}
